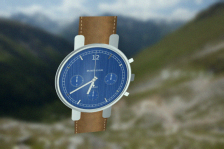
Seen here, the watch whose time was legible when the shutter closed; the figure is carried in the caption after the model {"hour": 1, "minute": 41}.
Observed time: {"hour": 6, "minute": 40}
